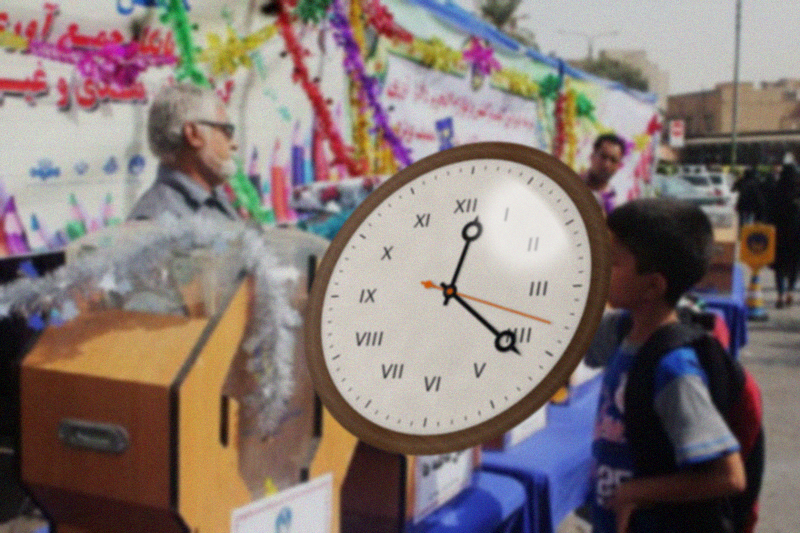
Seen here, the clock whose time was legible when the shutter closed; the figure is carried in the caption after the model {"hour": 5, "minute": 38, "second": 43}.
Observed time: {"hour": 12, "minute": 21, "second": 18}
